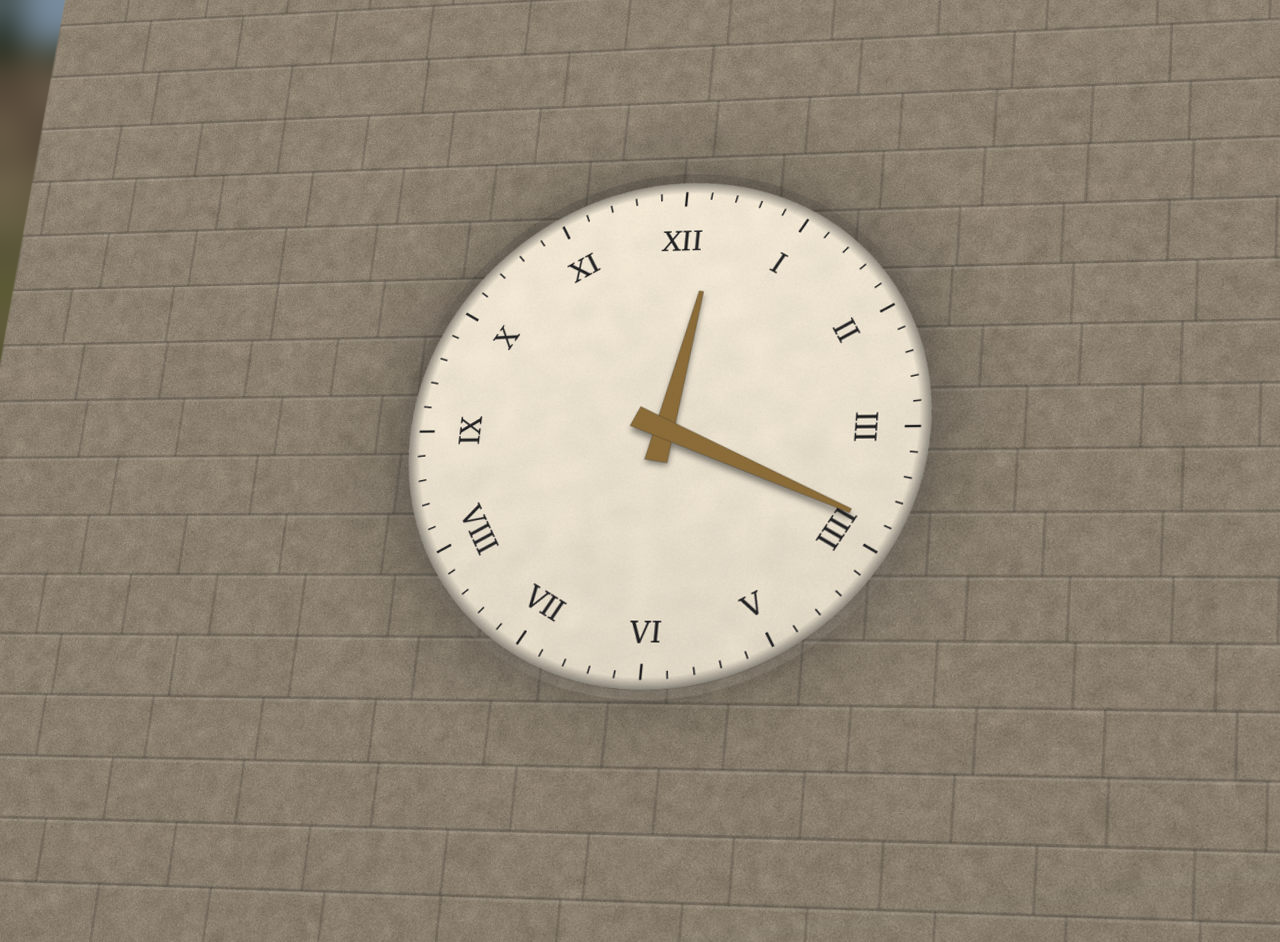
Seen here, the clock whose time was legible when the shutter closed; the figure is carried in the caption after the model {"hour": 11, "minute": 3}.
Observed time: {"hour": 12, "minute": 19}
